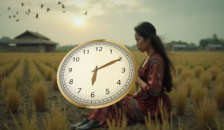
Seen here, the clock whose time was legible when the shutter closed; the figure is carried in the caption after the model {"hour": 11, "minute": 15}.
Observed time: {"hour": 6, "minute": 10}
